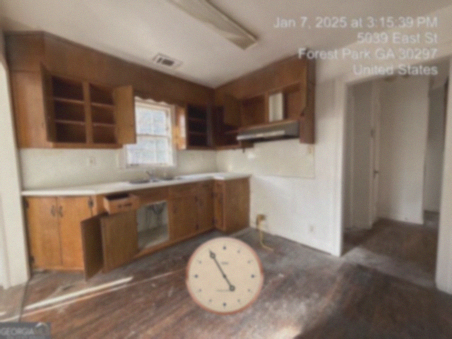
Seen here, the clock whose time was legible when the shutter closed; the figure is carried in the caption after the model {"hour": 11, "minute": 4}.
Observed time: {"hour": 4, "minute": 55}
